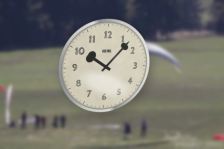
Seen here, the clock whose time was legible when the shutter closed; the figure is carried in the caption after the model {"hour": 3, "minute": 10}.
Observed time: {"hour": 10, "minute": 7}
